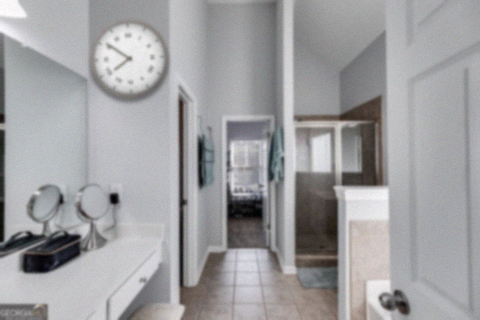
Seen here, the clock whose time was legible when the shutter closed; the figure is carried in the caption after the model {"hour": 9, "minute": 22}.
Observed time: {"hour": 7, "minute": 51}
